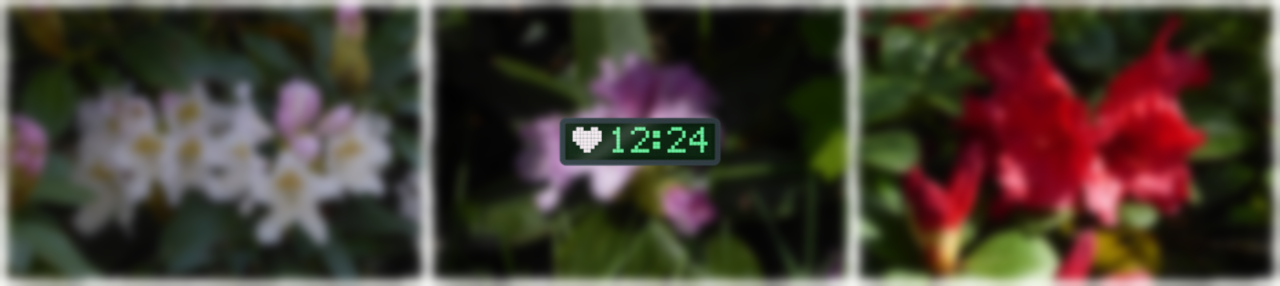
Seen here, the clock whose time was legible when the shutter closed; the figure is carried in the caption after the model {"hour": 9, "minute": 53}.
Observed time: {"hour": 12, "minute": 24}
